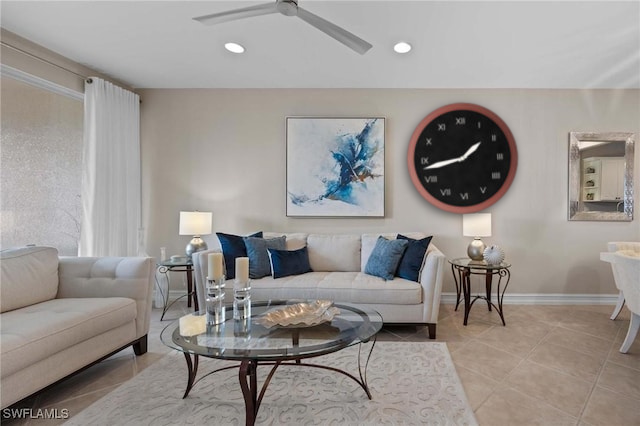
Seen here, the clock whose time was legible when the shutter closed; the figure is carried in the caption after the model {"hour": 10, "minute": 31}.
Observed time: {"hour": 1, "minute": 43}
